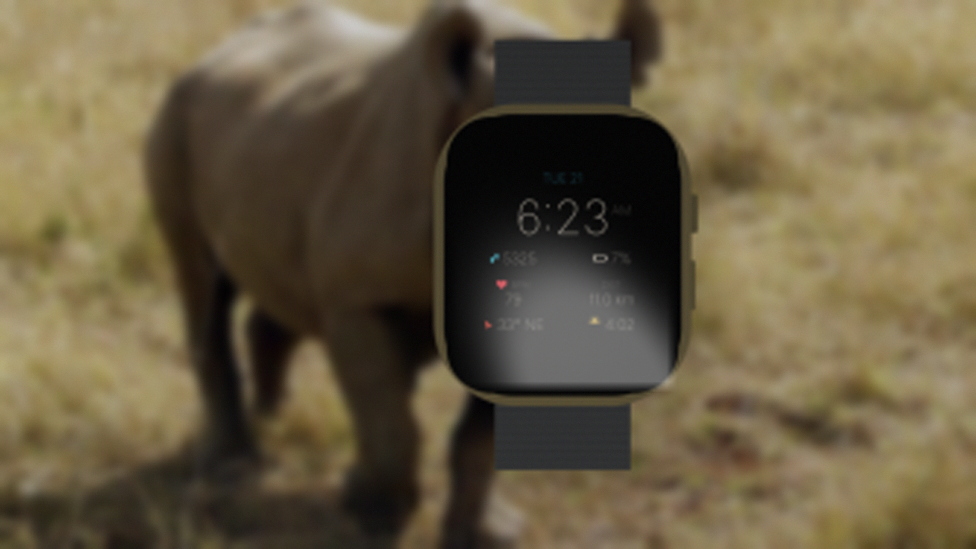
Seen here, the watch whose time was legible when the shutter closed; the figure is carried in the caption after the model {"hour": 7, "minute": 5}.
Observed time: {"hour": 6, "minute": 23}
